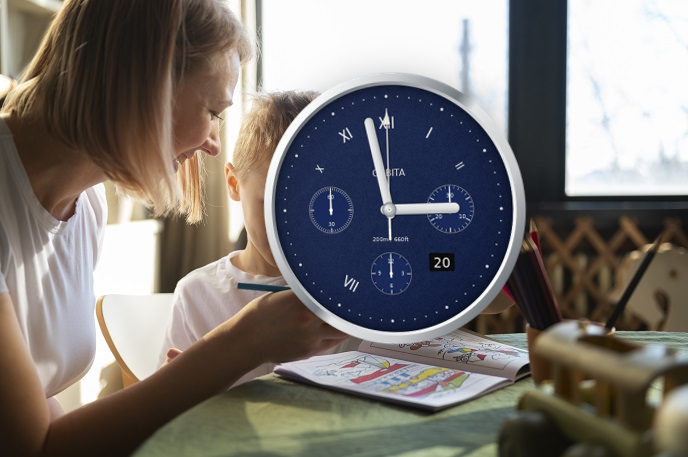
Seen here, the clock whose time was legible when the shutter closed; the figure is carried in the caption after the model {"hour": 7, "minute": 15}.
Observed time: {"hour": 2, "minute": 58}
